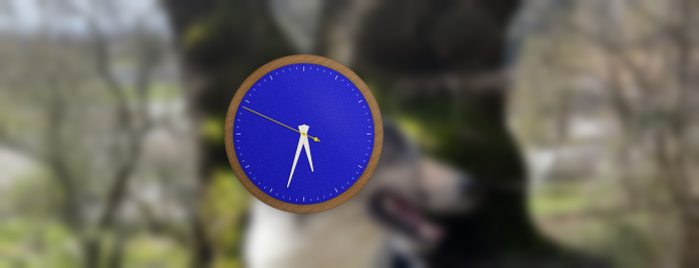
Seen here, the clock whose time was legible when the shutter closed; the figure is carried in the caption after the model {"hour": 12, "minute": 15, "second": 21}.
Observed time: {"hour": 5, "minute": 32, "second": 49}
